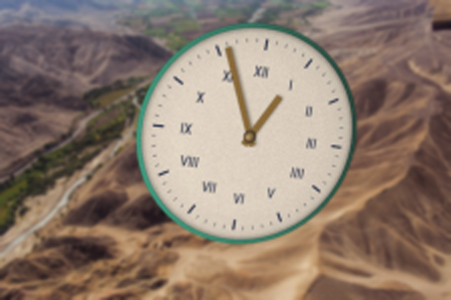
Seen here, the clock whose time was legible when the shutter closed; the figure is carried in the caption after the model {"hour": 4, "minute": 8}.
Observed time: {"hour": 12, "minute": 56}
